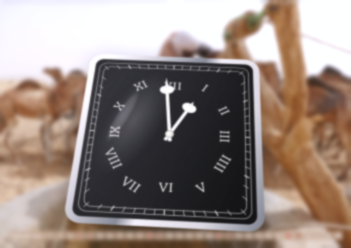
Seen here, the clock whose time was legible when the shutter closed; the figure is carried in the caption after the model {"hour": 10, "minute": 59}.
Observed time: {"hour": 12, "minute": 59}
